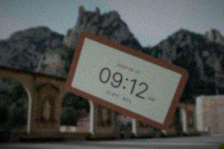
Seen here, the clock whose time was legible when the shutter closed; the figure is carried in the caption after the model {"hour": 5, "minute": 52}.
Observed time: {"hour": 9, "minute": 12}
